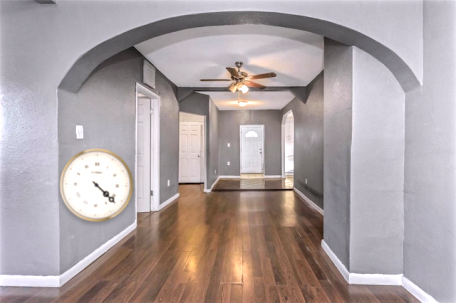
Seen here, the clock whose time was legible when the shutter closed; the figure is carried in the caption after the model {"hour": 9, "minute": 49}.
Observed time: {"hour": 4, "minute": 22}
